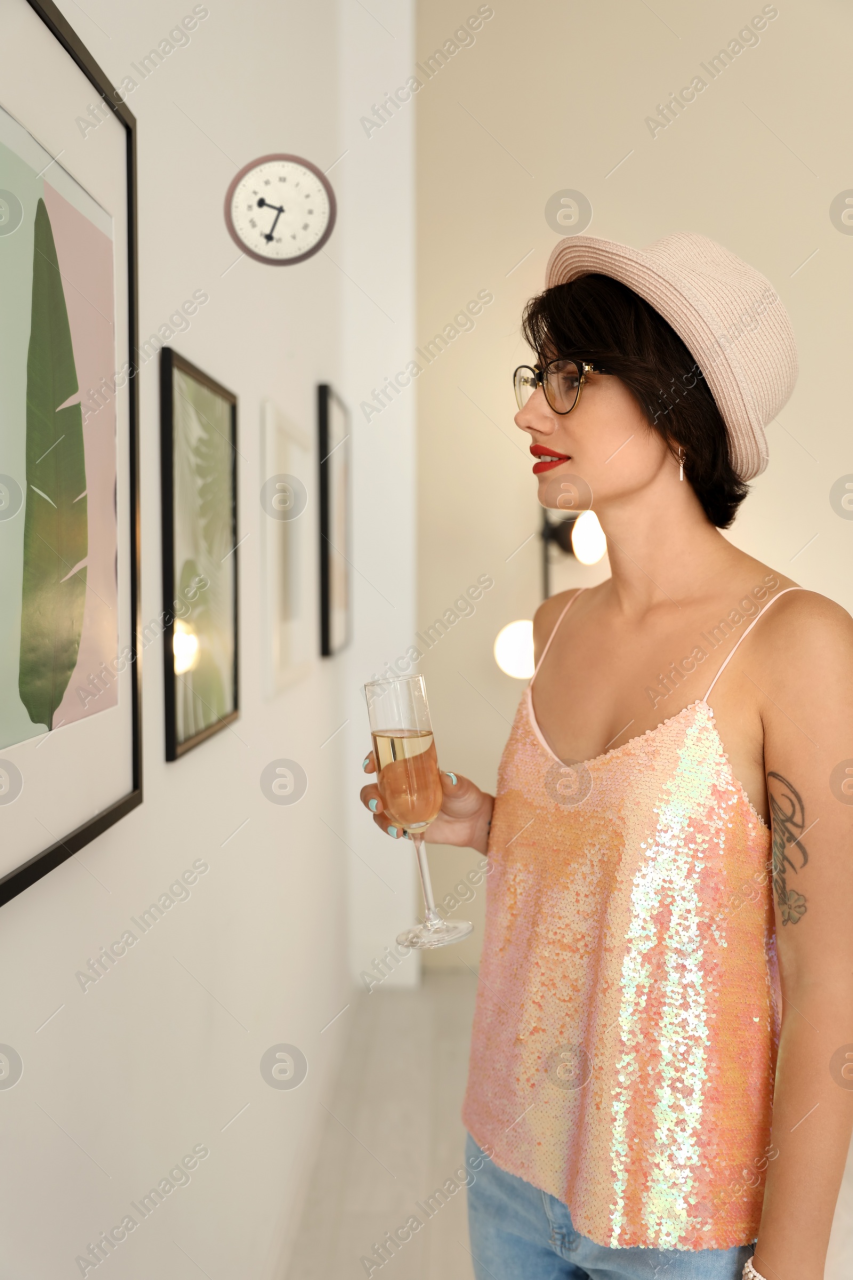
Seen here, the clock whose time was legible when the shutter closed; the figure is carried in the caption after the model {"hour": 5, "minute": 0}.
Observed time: {"hour": 9, "minute": 33}
